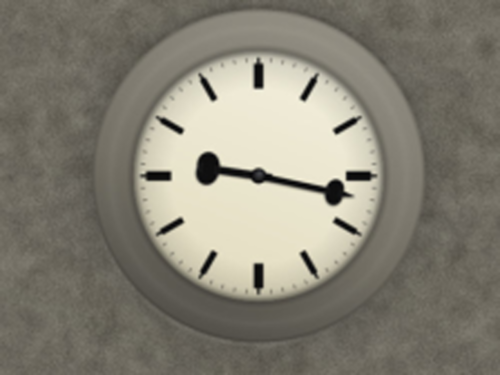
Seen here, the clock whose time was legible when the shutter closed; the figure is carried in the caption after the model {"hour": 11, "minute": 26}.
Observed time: {"hour": 9, "minute": 17}
